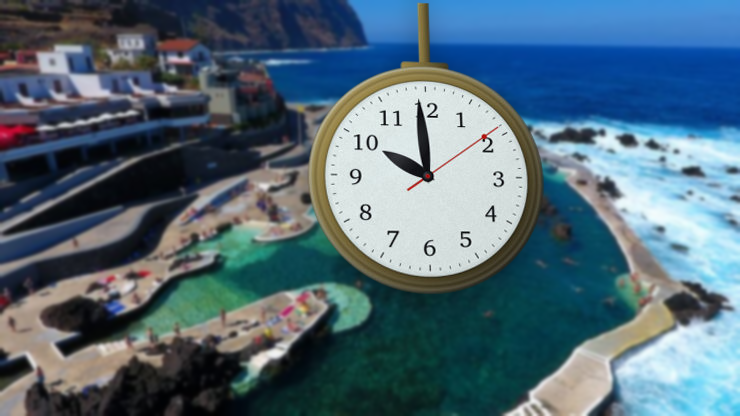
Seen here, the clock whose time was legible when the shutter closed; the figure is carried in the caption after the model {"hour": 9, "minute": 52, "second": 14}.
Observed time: {"hour": 9, "minute": 59, "second": 9}
